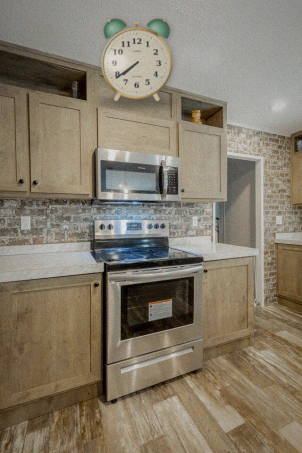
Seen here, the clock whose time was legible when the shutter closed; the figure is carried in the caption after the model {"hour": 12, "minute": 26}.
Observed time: {"hour": 7, "minute": 39}
